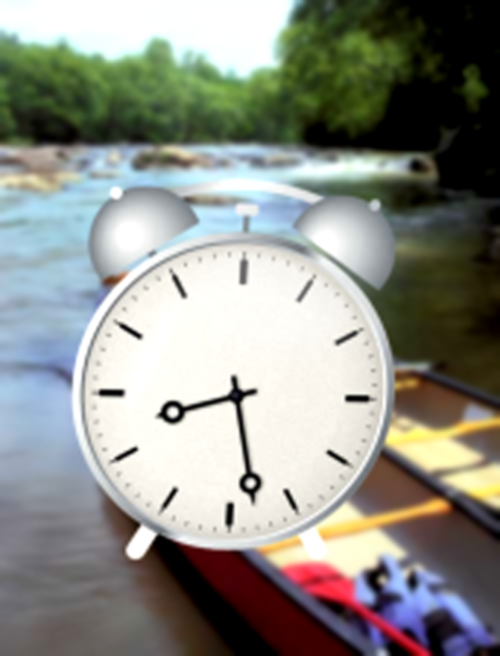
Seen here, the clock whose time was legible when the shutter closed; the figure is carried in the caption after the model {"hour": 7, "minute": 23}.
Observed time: {"hour": 8, "minute": 28}
